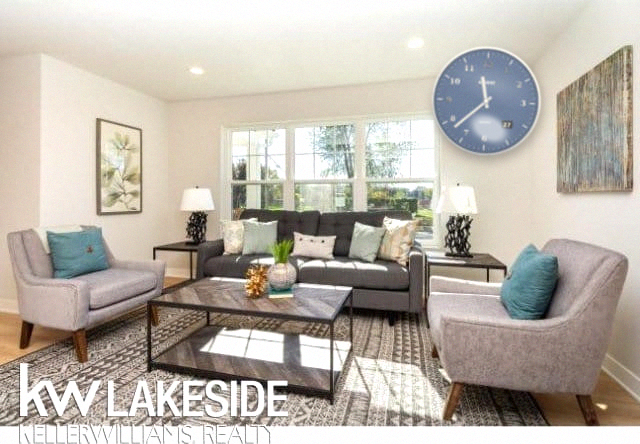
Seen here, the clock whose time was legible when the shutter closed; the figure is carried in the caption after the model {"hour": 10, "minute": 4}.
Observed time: {"hour": 11, "minute": 38}
